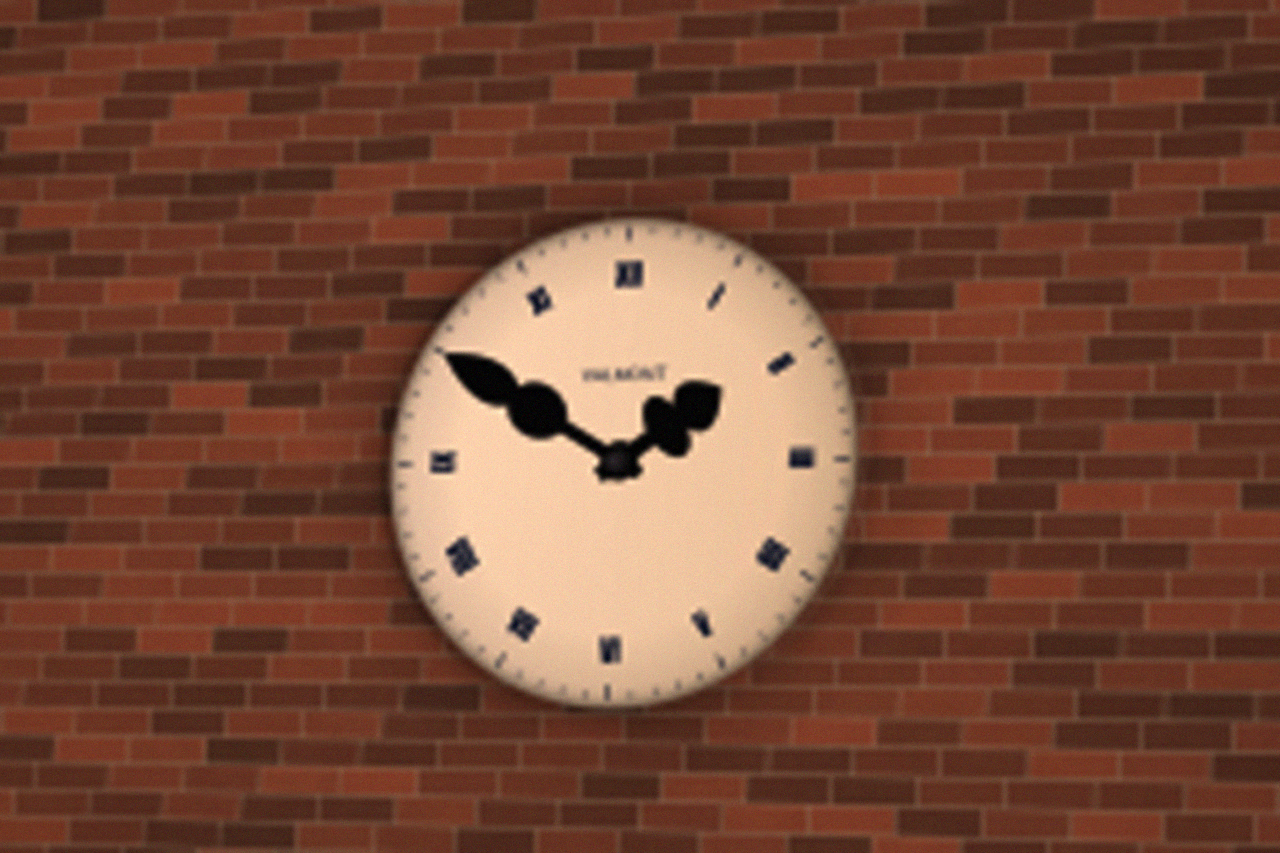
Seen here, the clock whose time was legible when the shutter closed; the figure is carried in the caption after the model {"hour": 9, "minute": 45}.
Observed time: {"hour": 1, "minute": 50}
